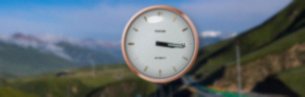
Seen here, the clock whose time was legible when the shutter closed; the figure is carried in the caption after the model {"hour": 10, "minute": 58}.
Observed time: {"hour": 3, "minute": 16}
